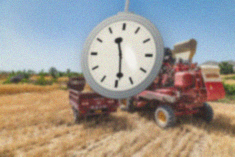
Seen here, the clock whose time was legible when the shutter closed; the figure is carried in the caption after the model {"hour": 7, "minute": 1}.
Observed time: {"hour": 11, "minute": 29}
